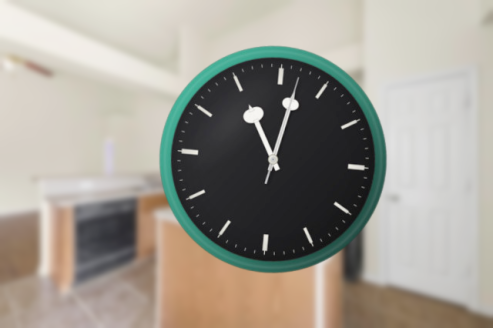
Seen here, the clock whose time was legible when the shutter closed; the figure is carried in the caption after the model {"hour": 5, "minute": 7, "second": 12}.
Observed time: {"hour": 11, "minute": 2, "second": 2}
